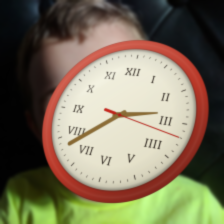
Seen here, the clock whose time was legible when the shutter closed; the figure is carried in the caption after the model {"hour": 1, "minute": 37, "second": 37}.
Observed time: {"hour": 2, "minute": 38, "second": 17}
